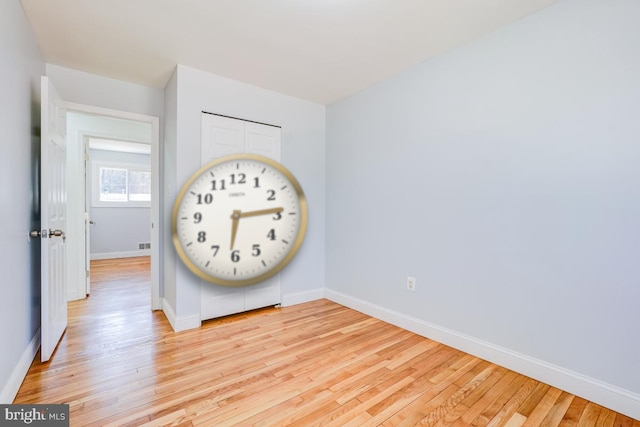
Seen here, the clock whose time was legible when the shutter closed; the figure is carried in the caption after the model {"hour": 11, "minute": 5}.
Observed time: {"hour": 6, "minute": 14}
